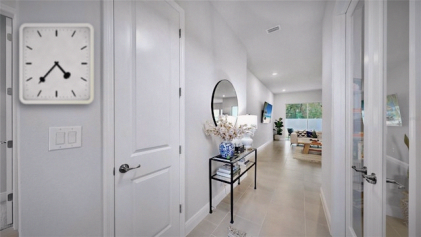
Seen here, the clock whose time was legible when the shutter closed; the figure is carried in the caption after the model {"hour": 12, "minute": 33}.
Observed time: {"hour": 4, "minute": 37}
